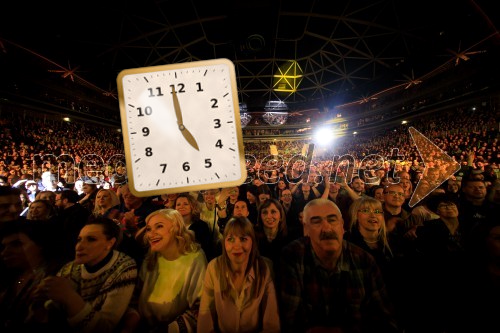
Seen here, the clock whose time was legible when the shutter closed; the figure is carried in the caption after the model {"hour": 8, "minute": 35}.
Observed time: {"hour": 4, "minute": 59}
